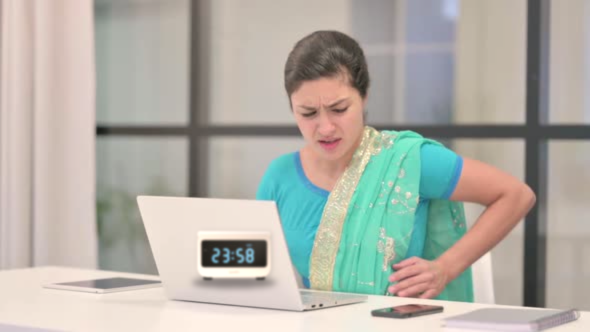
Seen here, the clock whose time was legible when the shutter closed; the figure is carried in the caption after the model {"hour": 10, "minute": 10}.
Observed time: {"hour": 23, "minute": 58}
